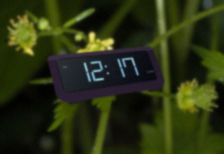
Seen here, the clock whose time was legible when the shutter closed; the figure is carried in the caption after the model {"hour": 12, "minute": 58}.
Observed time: {"hour": 12, "minute": 17}
